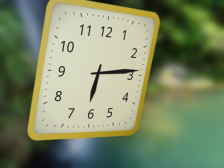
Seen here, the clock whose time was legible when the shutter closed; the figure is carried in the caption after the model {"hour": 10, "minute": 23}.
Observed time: {"hour": 6, "minute": 14}
